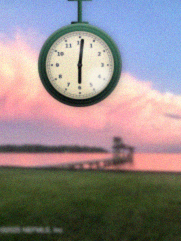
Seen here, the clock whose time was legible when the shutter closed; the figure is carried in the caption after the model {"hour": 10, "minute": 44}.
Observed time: {"hour": 6, "minute": 1}
